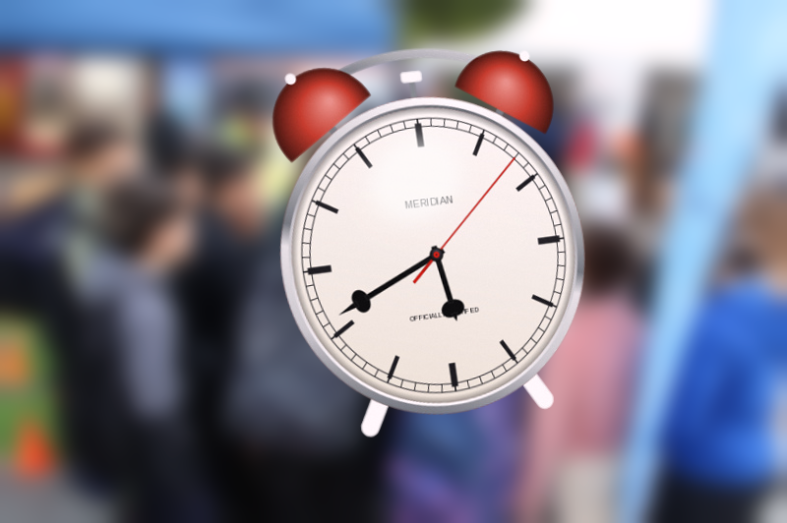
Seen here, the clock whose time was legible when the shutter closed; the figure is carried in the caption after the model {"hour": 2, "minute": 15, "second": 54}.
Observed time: {"hour": 5, "minute": 41, "second": 8}
